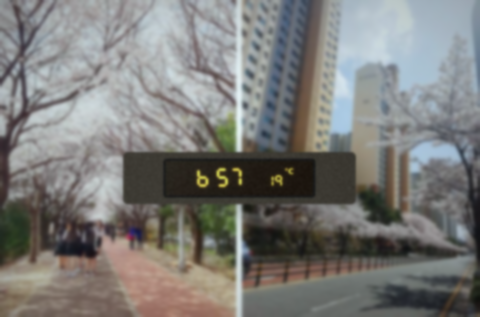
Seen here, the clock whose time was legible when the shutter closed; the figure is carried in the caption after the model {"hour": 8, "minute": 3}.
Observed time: {"hour": 6, "minute": 57}
